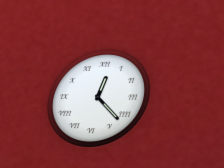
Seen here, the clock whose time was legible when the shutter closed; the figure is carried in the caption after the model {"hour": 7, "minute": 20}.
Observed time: {"hour": 12, "minute": 22}
